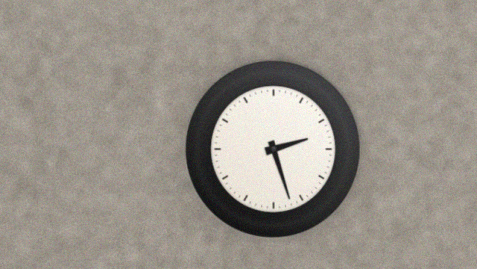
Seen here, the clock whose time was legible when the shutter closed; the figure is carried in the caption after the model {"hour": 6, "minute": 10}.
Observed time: {"hour": 2, "minute": 27}
